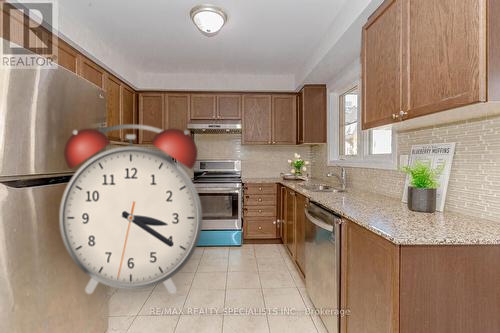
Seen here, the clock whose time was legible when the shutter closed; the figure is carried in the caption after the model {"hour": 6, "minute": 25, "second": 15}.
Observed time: {"hour": 3, "minute": 20, "second": 32}
